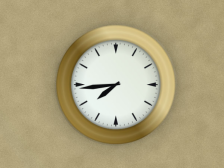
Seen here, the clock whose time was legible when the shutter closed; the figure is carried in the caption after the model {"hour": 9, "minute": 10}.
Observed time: {"hour": 7, "minute": 44}
